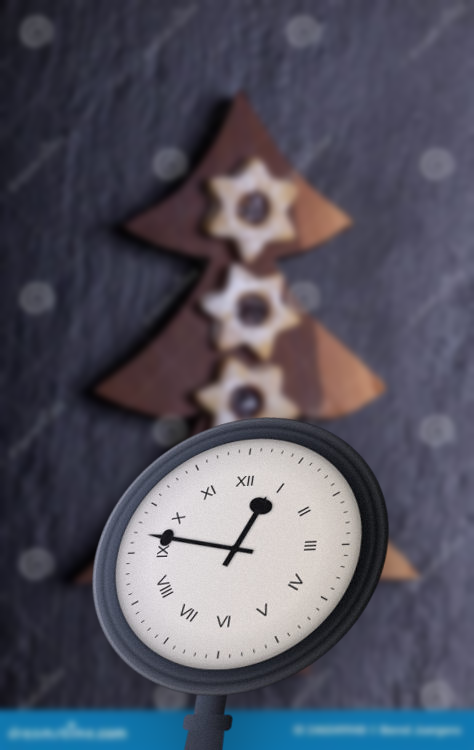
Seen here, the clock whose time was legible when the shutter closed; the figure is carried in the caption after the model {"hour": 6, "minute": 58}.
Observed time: {"hour": 12, "minute": 47}
